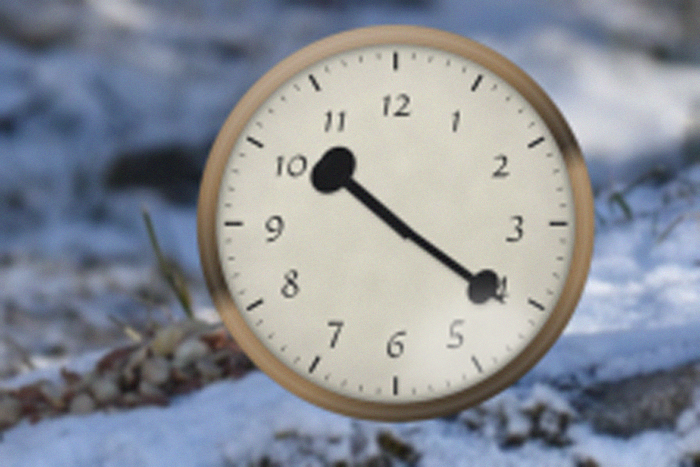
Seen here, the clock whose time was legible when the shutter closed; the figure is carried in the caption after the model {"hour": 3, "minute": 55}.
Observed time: {"hour": 10, "minute": 21}
